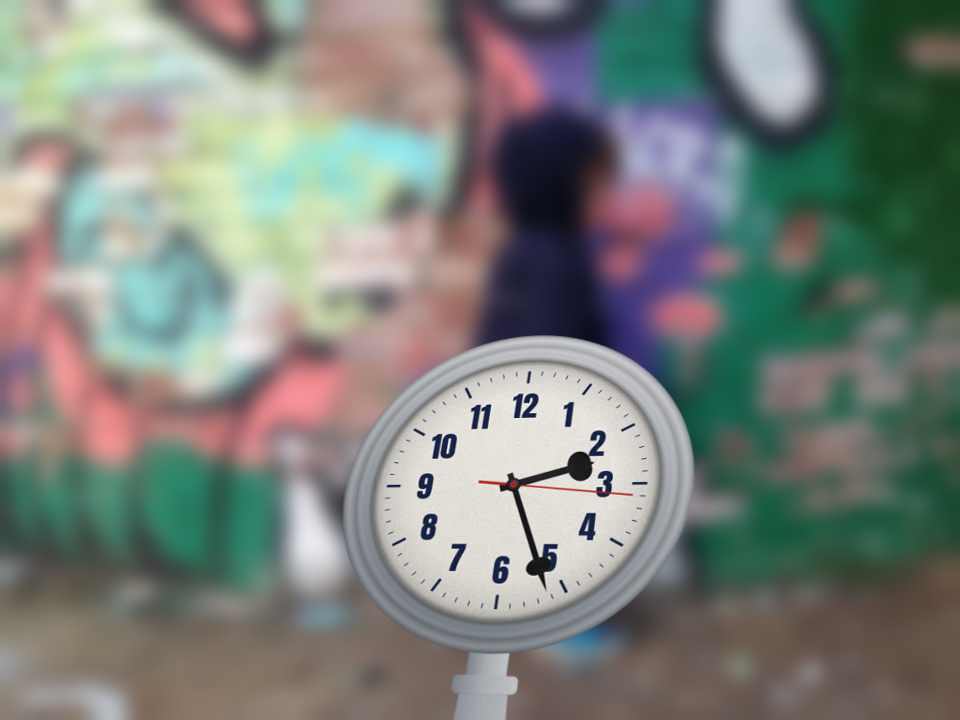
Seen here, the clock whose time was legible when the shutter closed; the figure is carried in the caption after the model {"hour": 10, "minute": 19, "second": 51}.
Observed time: {"hour": 2, "minute": 26, "second": 16}
